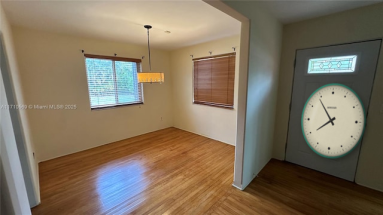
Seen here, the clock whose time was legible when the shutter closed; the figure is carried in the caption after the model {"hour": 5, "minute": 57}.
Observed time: {"hour": 7, "minute": 54}
